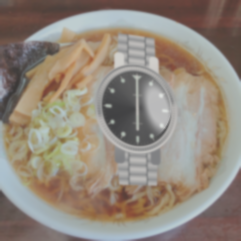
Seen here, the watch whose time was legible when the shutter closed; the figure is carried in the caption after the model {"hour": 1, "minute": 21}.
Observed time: {"hour": 6, "minute": 0}
